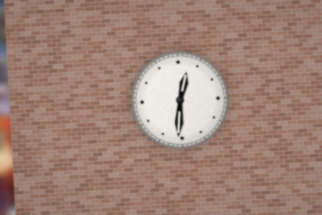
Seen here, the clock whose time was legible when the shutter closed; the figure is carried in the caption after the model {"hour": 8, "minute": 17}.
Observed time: {"hour": 12, "minute": 31}
